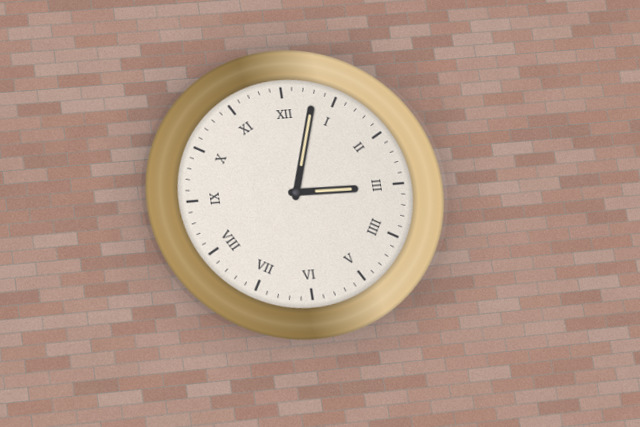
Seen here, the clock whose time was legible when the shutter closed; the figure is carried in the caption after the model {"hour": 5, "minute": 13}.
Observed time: {"hour": 3, "minute": 3}
